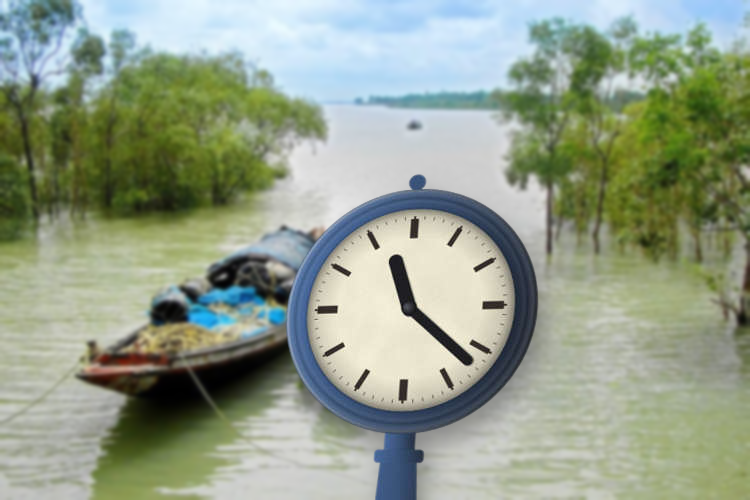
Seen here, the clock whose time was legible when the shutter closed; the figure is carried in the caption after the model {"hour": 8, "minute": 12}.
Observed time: {"hour": 11, "minute": 22}
